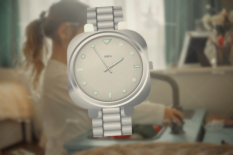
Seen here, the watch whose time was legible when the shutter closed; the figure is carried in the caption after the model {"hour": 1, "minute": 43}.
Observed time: {"hour": 1, "minute": 55}
